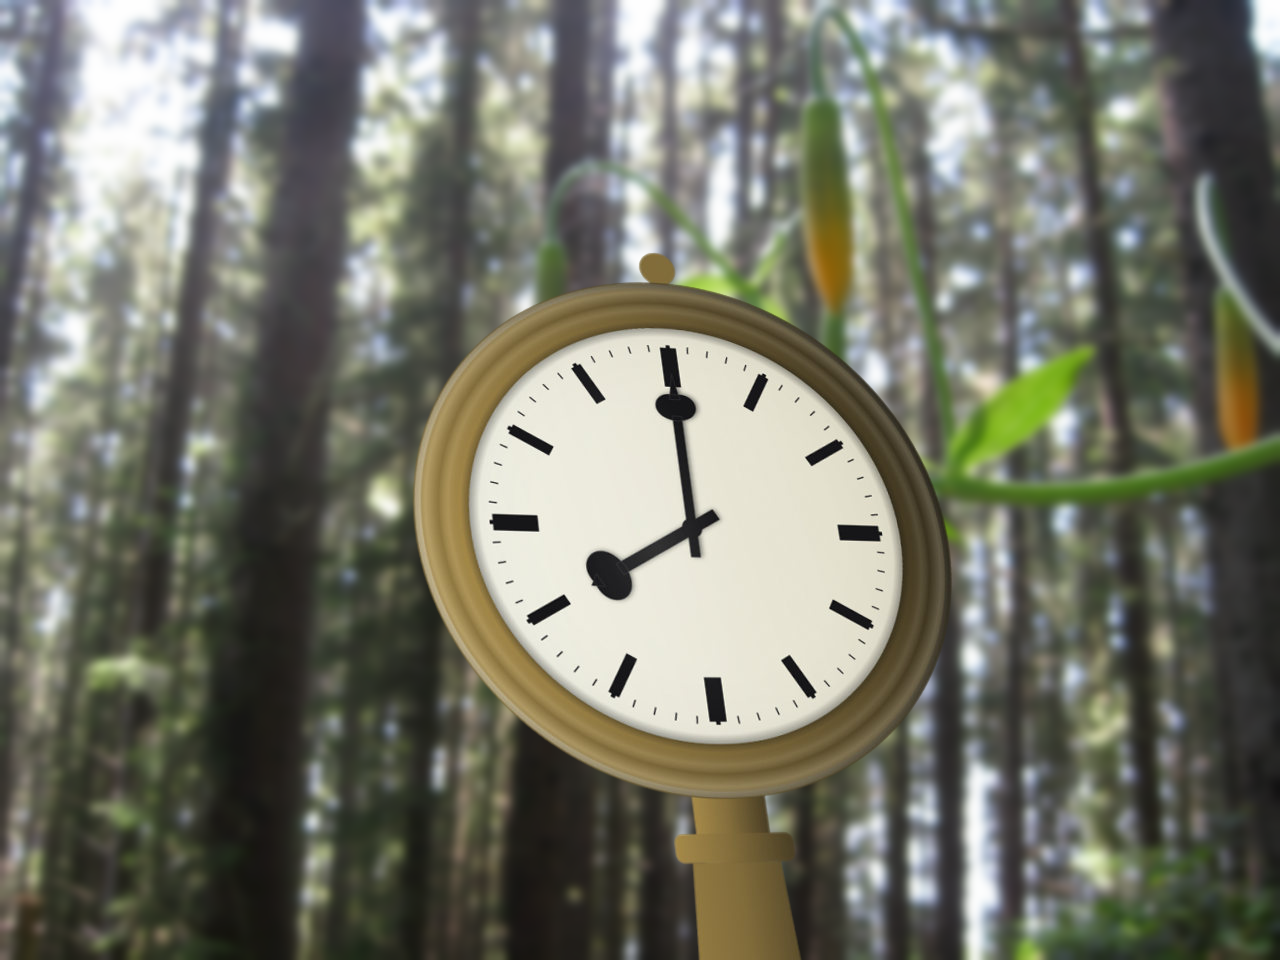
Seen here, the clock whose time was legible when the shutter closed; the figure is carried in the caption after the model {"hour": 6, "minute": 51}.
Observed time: {"hour": 8, "minute": 0}
